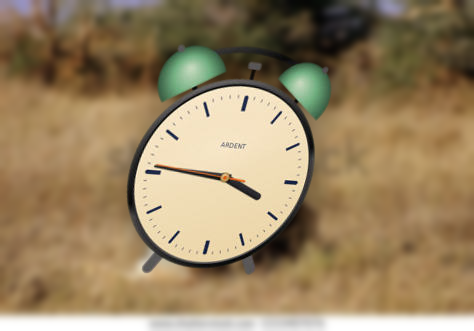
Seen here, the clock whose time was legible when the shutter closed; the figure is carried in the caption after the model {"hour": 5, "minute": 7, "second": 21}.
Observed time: {"hour": 3, "minute": 45, "second": 46}
